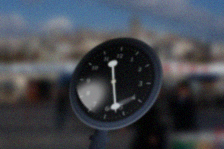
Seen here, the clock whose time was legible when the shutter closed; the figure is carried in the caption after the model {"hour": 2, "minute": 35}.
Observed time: {"hour": 11, "minute": 27}
